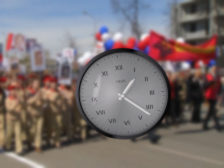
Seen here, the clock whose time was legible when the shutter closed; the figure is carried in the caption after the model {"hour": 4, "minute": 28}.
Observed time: {"hour": 1, "minute": 22}
